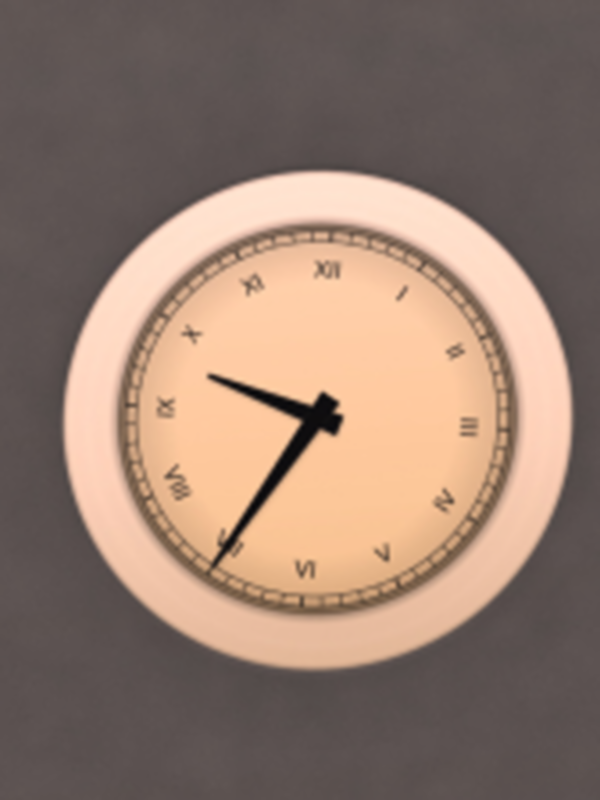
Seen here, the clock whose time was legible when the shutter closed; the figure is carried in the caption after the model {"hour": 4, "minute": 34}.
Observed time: {"hour": 9, "minute": 35}
